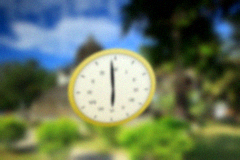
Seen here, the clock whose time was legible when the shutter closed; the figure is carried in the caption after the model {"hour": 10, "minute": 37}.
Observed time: {"hour": 5, "minute": 59}
